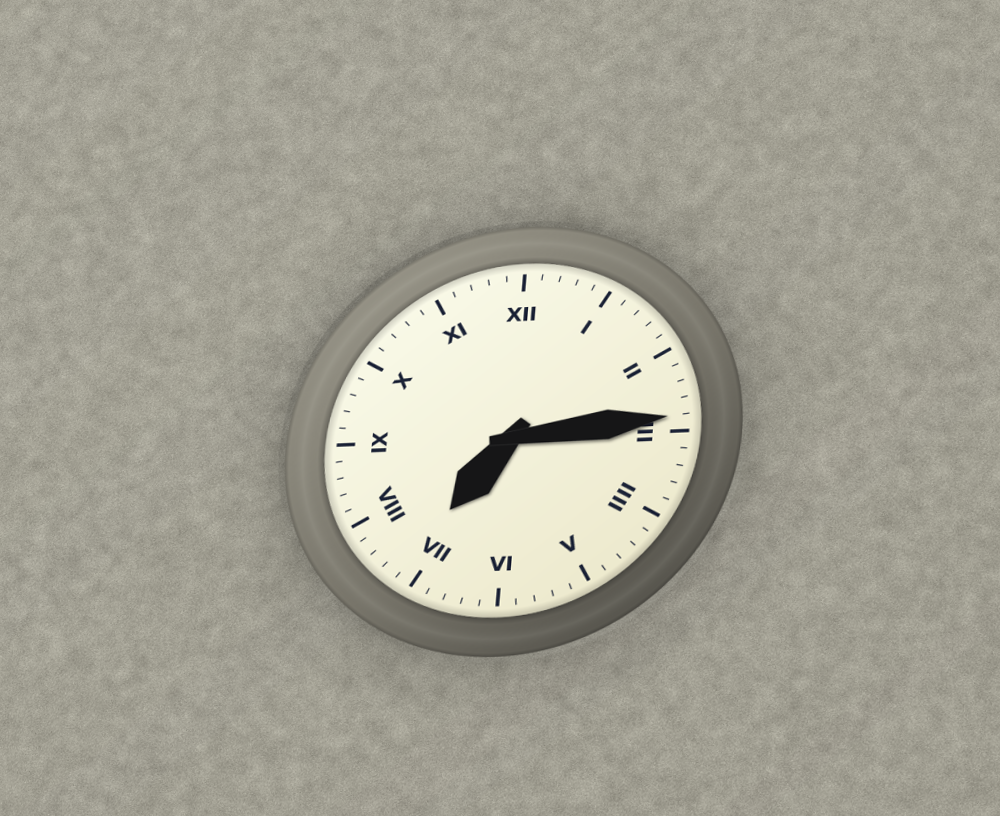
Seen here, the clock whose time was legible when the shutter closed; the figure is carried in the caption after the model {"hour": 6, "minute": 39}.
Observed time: {"hour": 7, "minute": 14}
